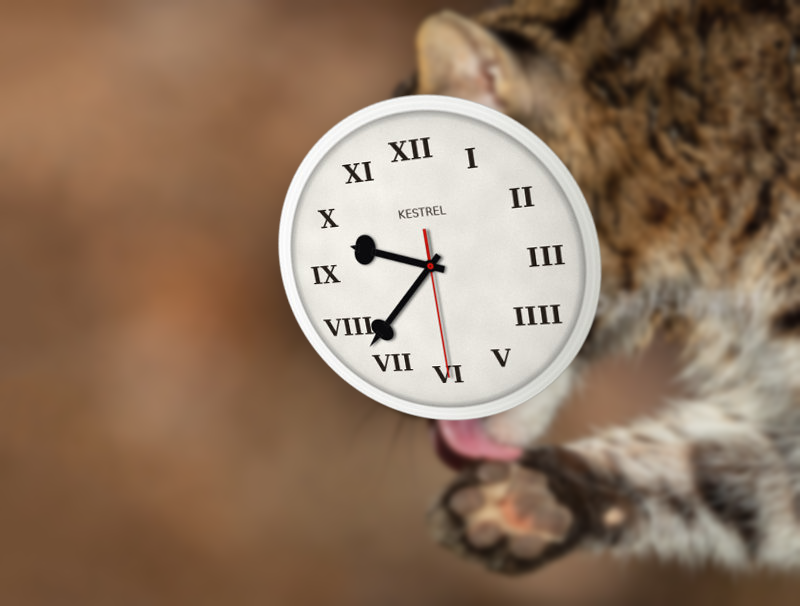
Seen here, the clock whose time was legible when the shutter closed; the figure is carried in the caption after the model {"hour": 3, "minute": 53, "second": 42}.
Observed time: {"hour": 9, "minute": 37, "second": 30}
